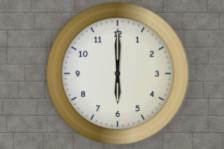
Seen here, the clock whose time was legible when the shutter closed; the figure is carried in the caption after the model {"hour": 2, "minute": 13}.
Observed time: {"hour": 6, "minute": 0}
